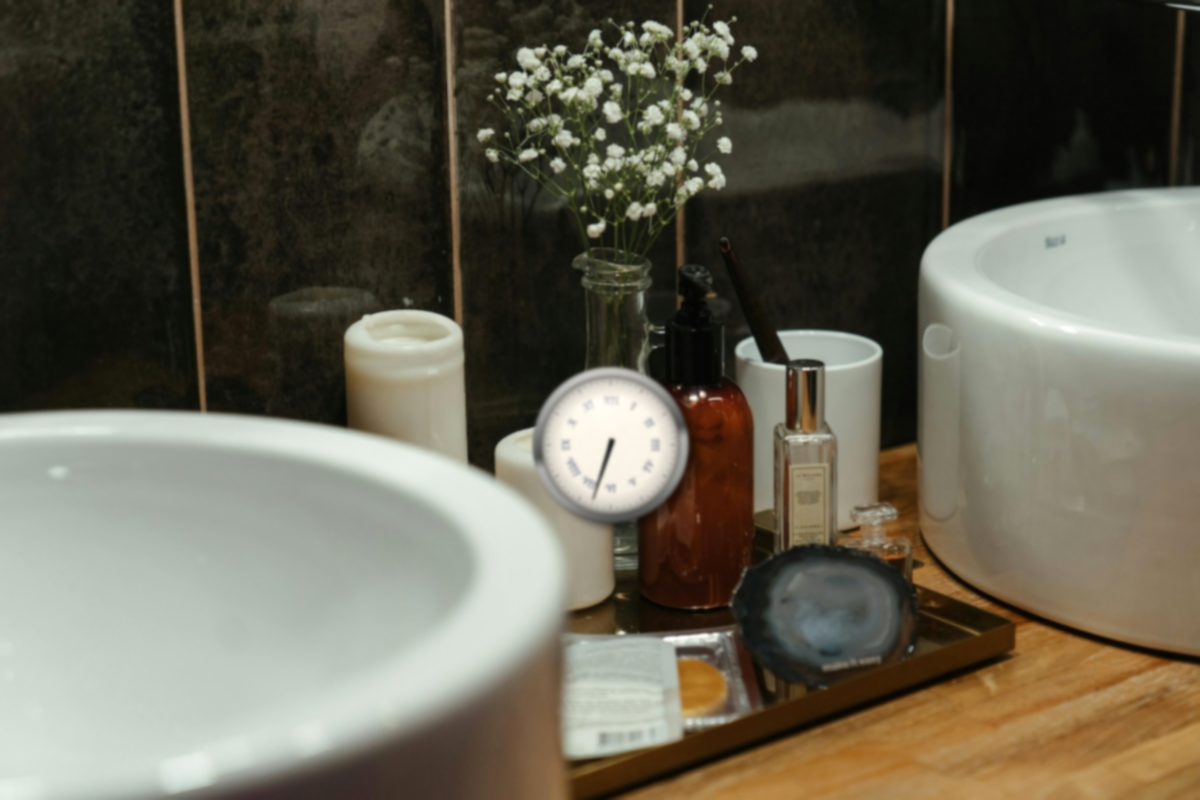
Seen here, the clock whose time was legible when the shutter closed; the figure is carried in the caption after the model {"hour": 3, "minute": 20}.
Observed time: {"hour": 6, "minute": 33}
